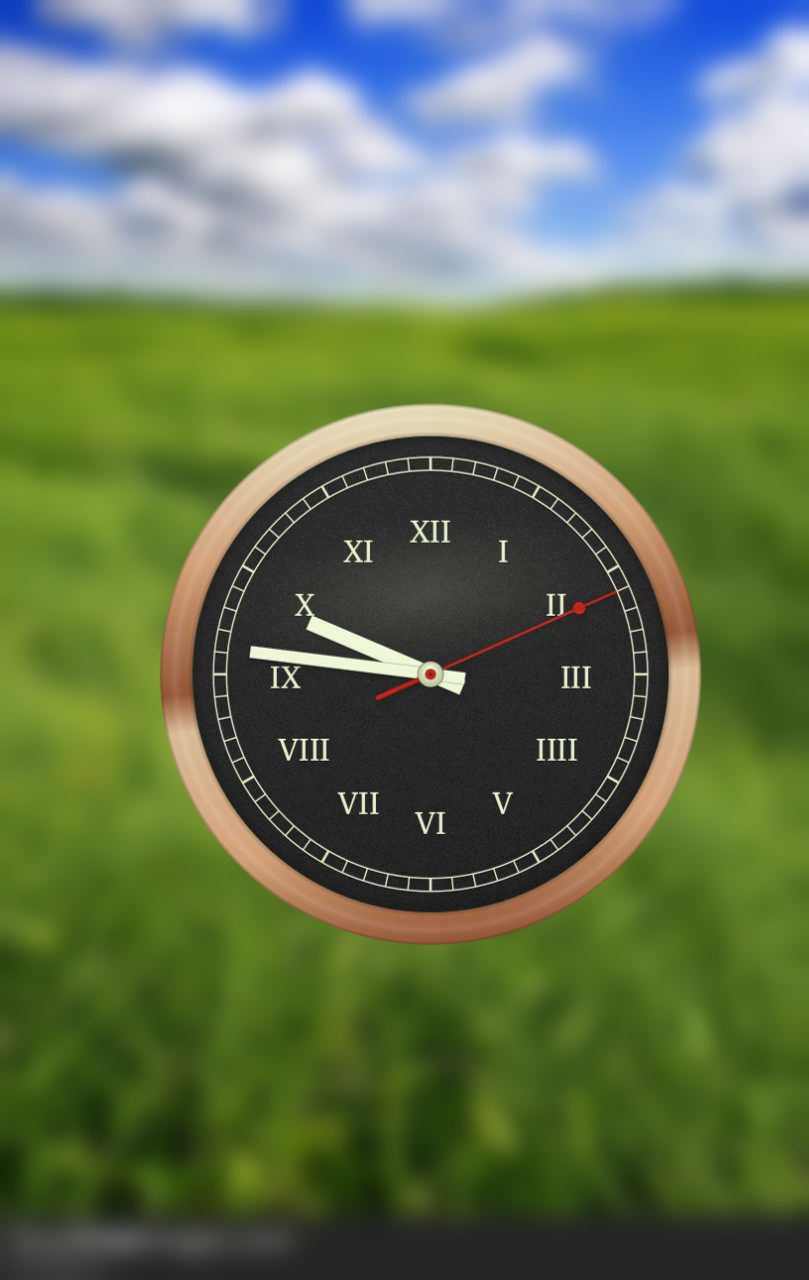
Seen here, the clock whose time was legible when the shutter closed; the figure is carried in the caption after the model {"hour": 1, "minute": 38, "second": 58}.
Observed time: {"hour": 9, "minute": 46, "second": 11}
